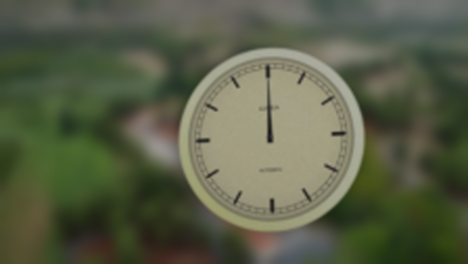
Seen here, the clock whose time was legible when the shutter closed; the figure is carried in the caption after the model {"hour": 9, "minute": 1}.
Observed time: {"hour": 12, "minute": 0}
